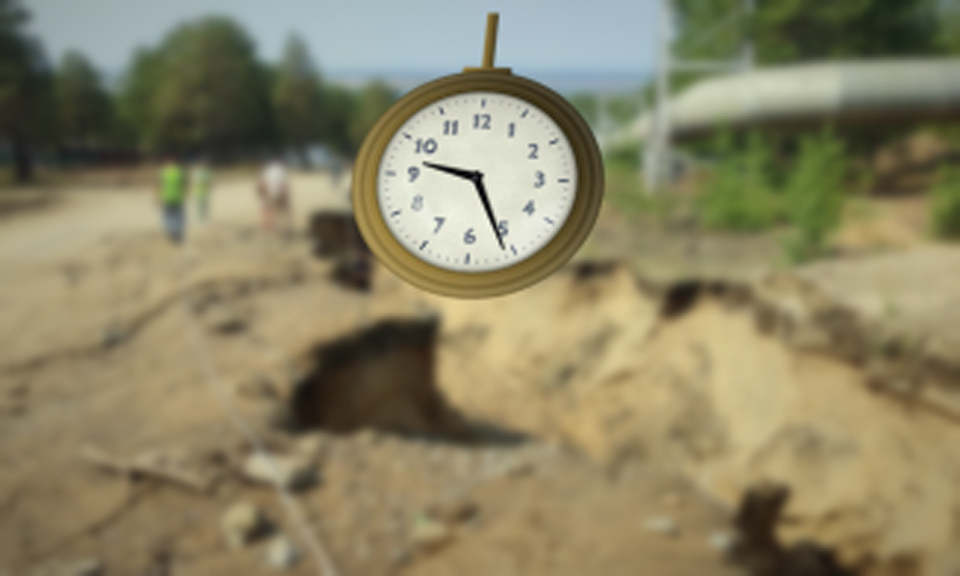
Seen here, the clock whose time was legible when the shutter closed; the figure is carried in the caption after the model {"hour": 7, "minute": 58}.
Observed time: {"hour": 9, "minute": 26}
